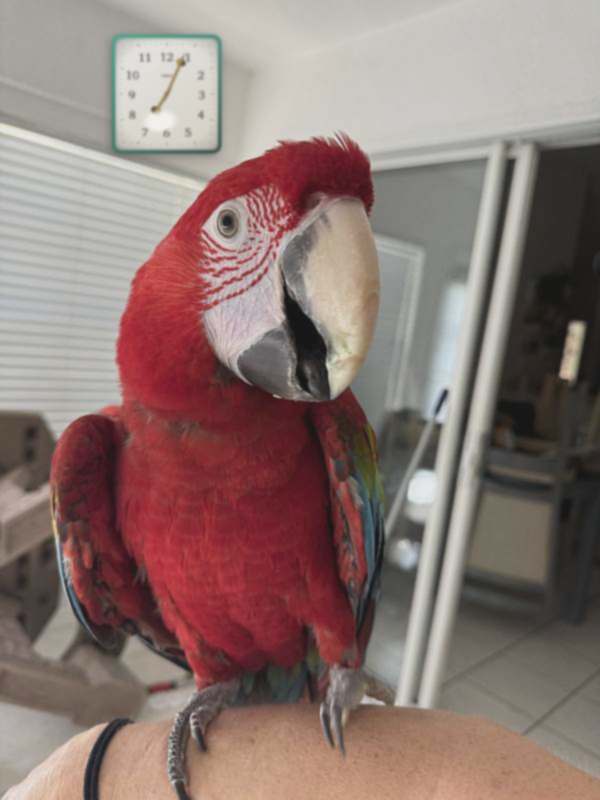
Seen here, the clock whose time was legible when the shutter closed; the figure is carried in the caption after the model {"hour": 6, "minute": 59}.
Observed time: {"hour": 7, "minute": 4}
